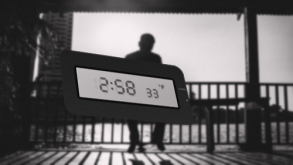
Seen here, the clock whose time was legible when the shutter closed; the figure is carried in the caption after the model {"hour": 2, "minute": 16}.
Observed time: {"hour": 2, "minute": 58}
